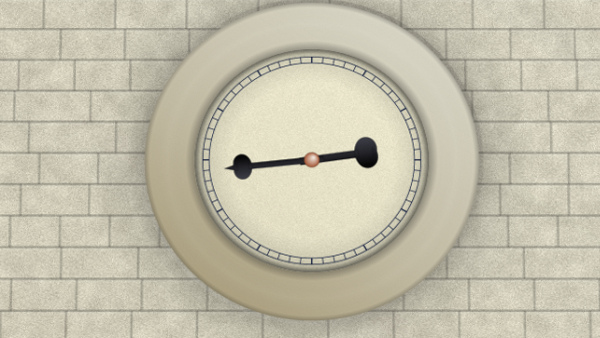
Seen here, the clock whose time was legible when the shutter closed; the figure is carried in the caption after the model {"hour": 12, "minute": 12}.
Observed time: {"hour": 2, "minute": 44}
